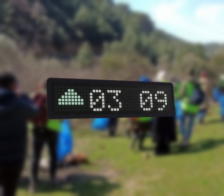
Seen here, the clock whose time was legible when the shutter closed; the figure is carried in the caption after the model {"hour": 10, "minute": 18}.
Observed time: {"hour": 3, "minute": 9}
